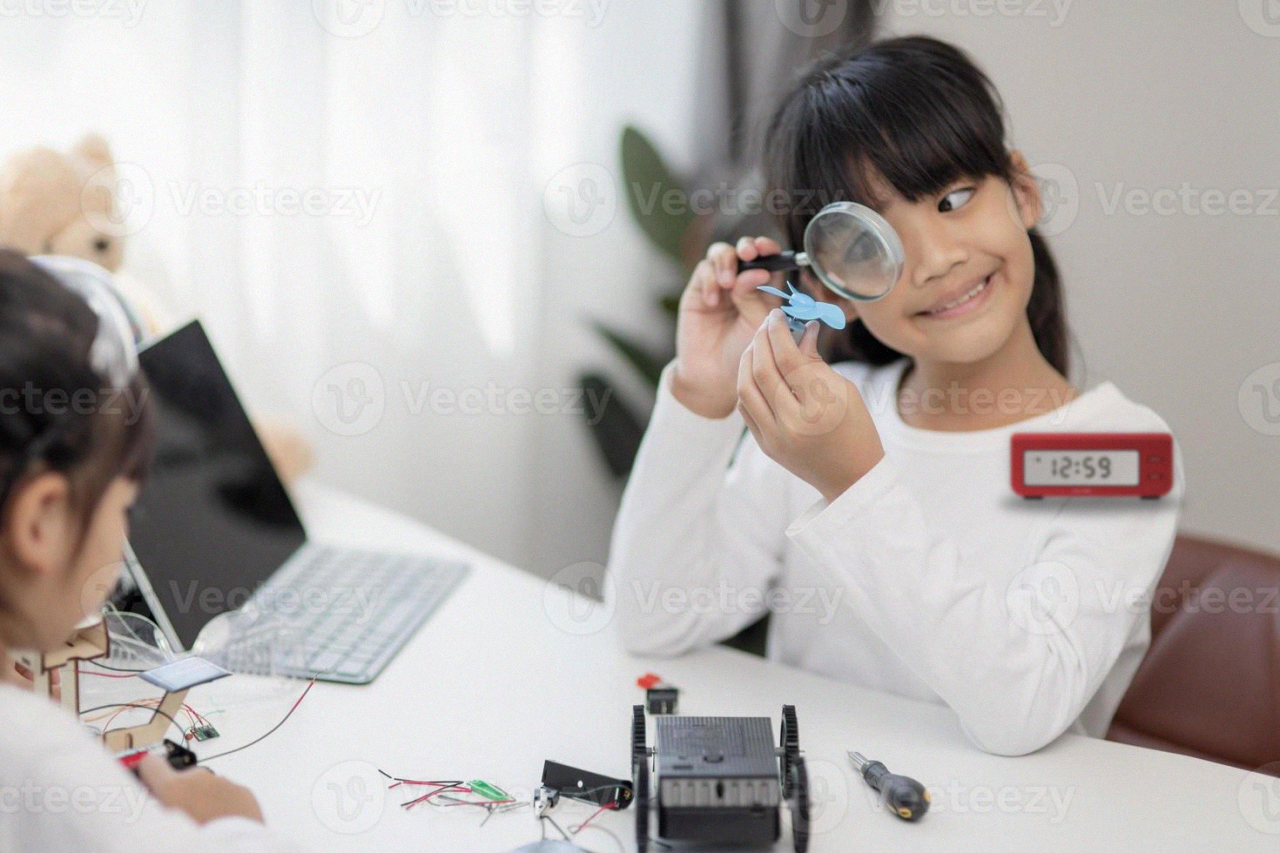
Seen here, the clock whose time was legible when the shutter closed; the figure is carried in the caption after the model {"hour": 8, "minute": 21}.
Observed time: {"hour": 12, "minute": 59}
